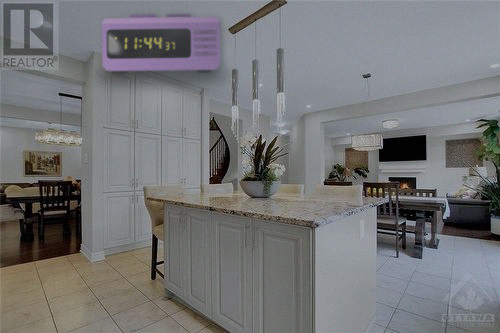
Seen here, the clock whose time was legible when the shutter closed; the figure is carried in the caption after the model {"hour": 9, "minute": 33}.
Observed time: {"hour": 11, "minute": 44}
